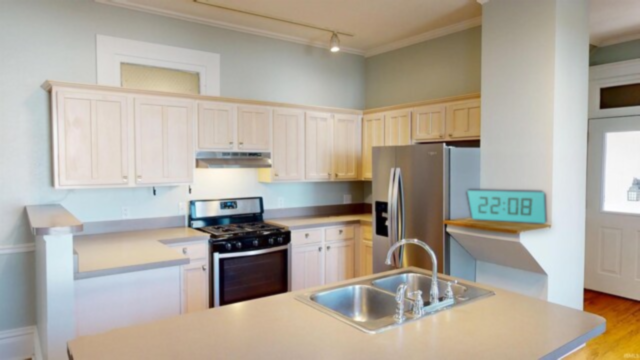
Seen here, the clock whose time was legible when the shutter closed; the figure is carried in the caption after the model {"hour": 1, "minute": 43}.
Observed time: {"hour": 22, "minute": 8}
